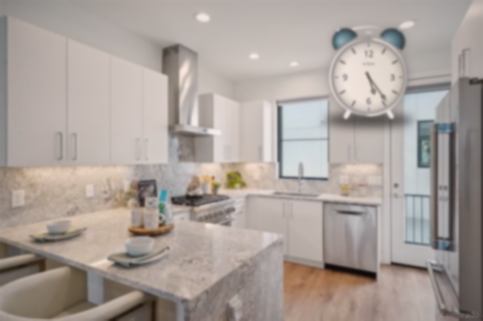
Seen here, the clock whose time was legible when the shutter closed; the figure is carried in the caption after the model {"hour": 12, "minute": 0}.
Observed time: {"hour": 5, "minute": 24}
